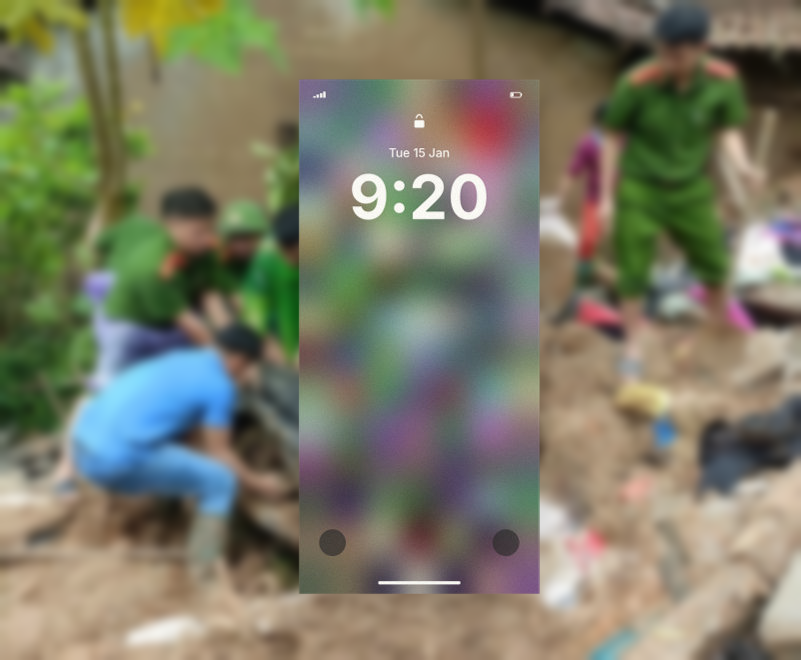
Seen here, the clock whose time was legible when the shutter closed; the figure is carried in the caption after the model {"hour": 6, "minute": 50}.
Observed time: {"hour": 9, "minute": 20}
